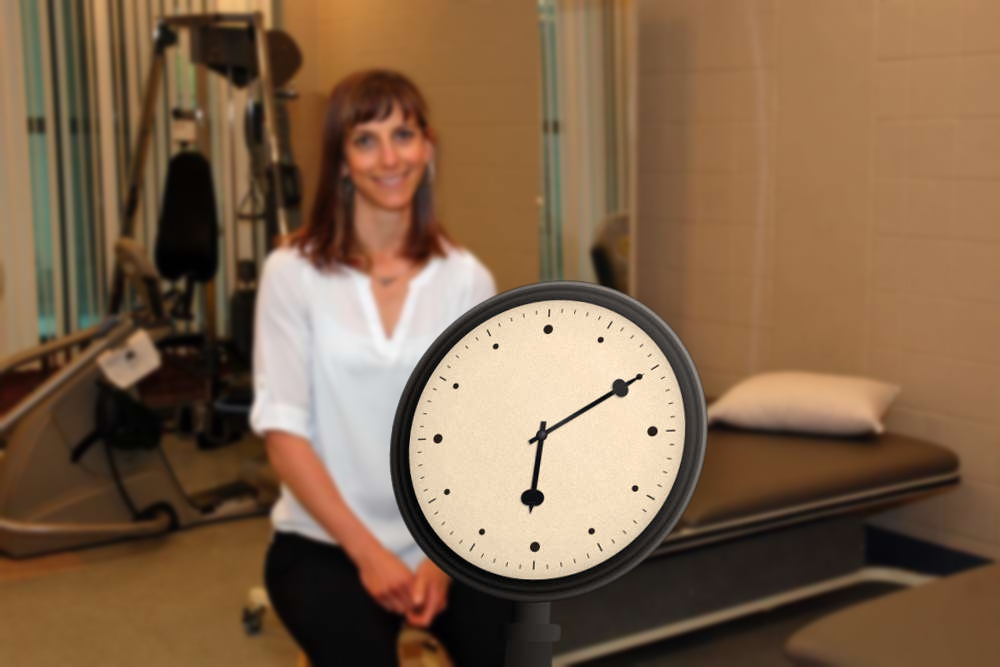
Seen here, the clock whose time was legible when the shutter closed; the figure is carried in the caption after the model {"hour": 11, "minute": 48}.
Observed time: {"hour": 6, "minute": 10}
